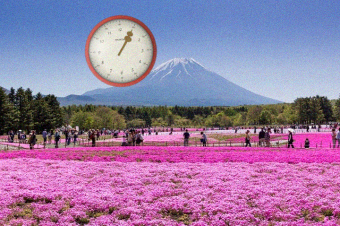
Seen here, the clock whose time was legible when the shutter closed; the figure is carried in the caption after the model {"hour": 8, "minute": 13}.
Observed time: {"hour": 1, "minute": 5}
